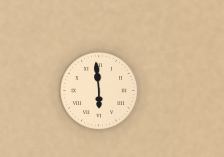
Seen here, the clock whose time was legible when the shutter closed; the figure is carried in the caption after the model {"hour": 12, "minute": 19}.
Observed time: {"hour": 5, "minute": 59}
